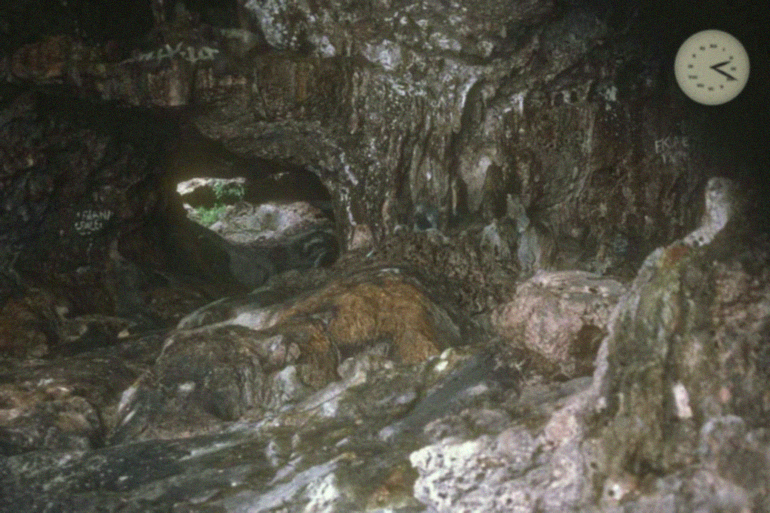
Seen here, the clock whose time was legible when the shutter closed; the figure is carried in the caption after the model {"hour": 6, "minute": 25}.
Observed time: {"hour": 2, "minute": 19}
